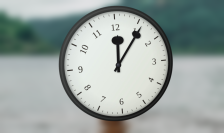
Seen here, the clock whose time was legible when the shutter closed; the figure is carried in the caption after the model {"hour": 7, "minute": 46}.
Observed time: {"hour": 12, "minute": 6}
